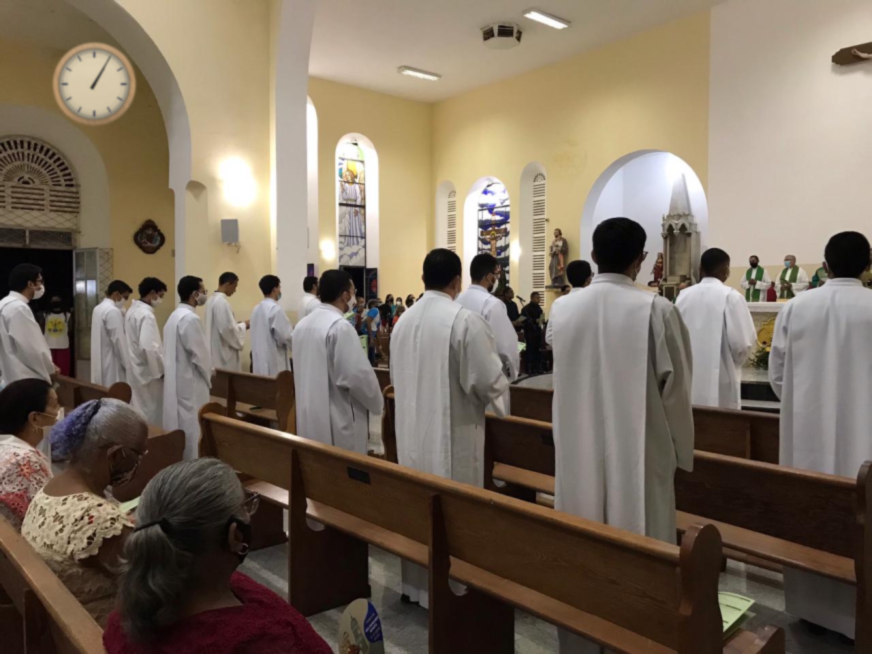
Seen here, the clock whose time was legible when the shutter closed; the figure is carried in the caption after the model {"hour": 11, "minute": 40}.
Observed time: {"hour": 1, "minute": 5}
